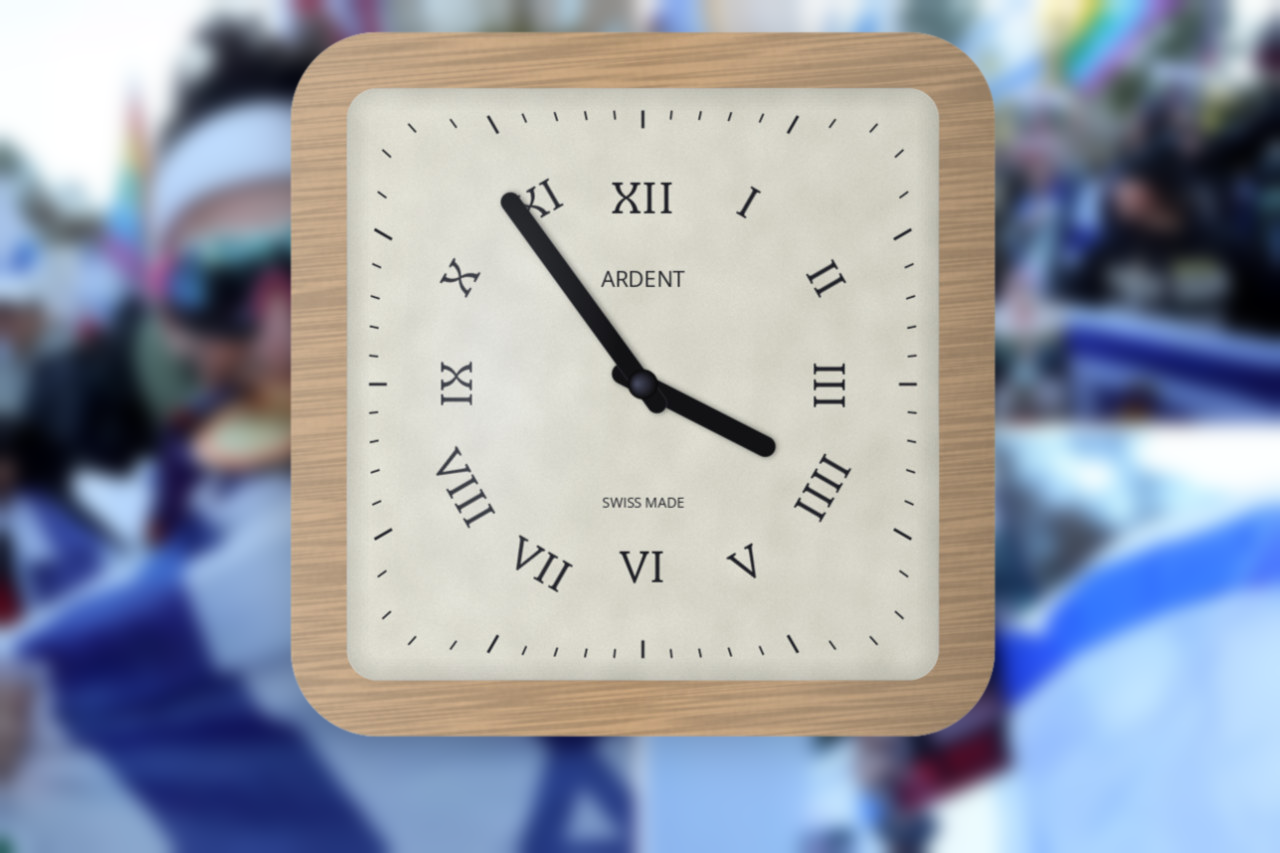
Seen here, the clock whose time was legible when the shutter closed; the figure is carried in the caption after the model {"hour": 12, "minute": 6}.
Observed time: {"hour": 3, "minute": 54}
